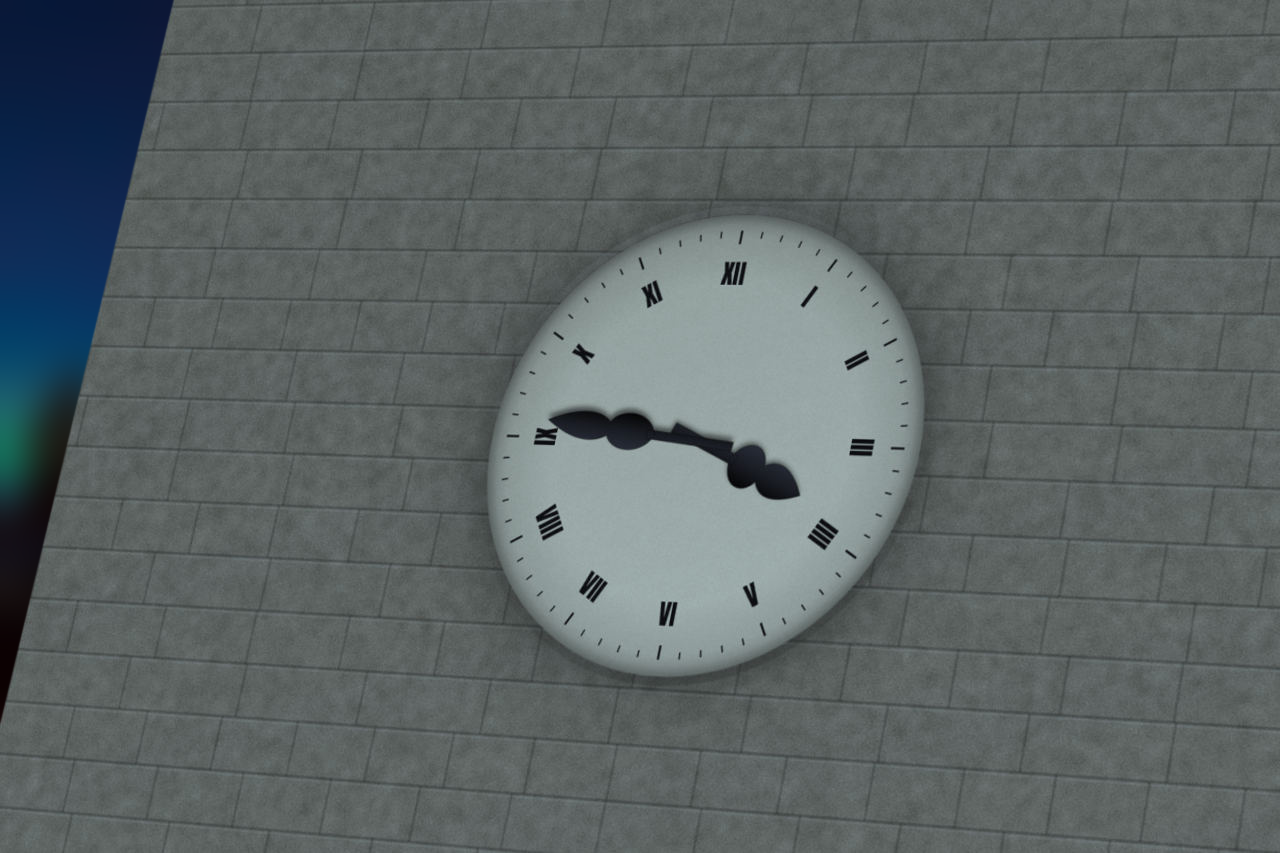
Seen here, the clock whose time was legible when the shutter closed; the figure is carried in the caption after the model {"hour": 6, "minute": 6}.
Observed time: {"hour": 3, "minute": 46}
